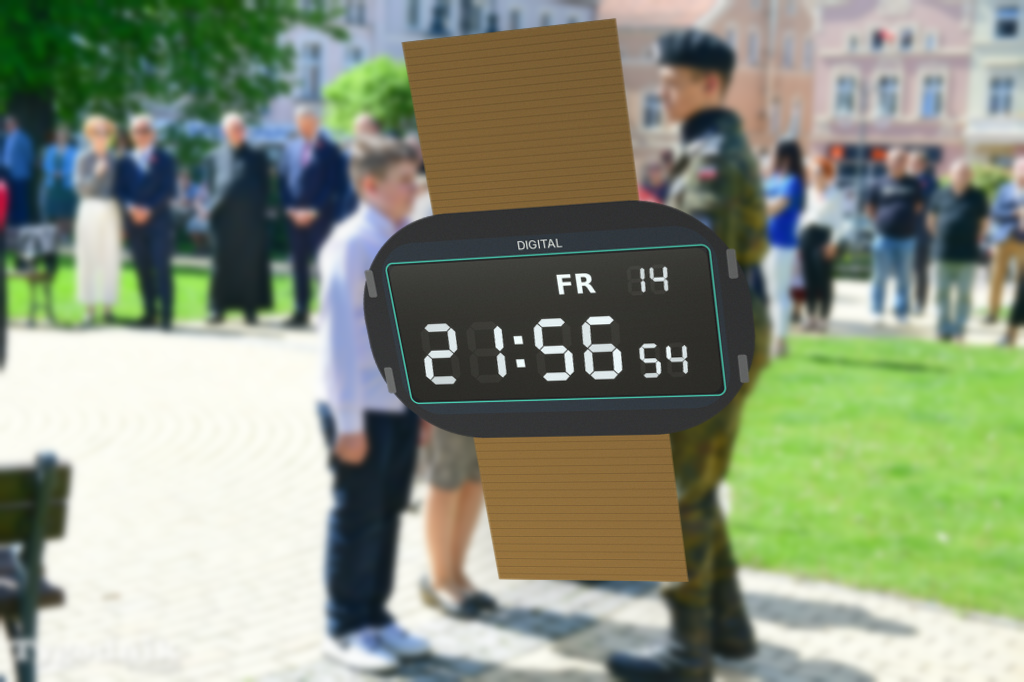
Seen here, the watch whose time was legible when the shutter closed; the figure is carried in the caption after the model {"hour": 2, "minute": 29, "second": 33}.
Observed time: {"hour": 21, "minute": 56, "second": 54}
